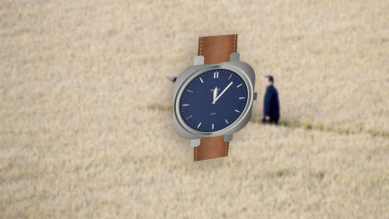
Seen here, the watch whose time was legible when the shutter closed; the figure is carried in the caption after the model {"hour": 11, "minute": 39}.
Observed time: {"hour": 12, "minute": 7}
